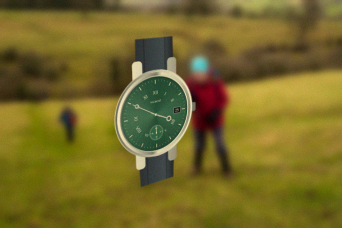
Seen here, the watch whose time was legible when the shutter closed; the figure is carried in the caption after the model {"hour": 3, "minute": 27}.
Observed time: {"hour": 3, "minute": 50}
